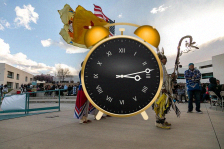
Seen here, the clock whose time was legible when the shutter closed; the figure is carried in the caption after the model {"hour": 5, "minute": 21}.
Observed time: {"hour": 3, "minute": 13}
